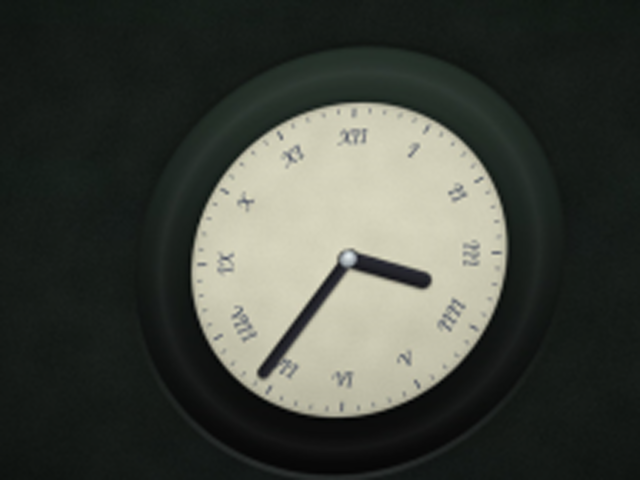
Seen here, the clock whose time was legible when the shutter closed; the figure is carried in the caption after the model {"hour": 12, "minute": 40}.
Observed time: {"hour": 3, "minute": 36}
